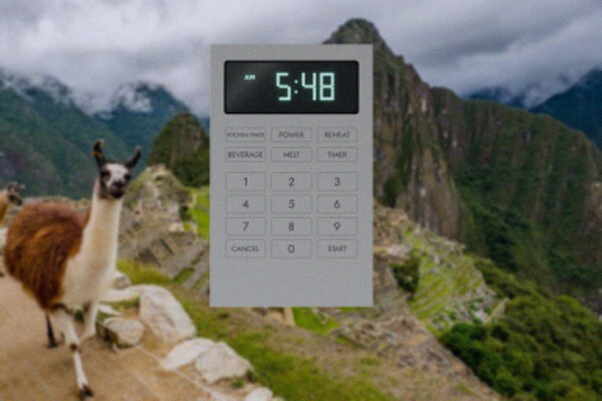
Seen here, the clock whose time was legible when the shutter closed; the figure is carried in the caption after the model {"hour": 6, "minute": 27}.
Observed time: {"hour": 5, "minute": 48}
